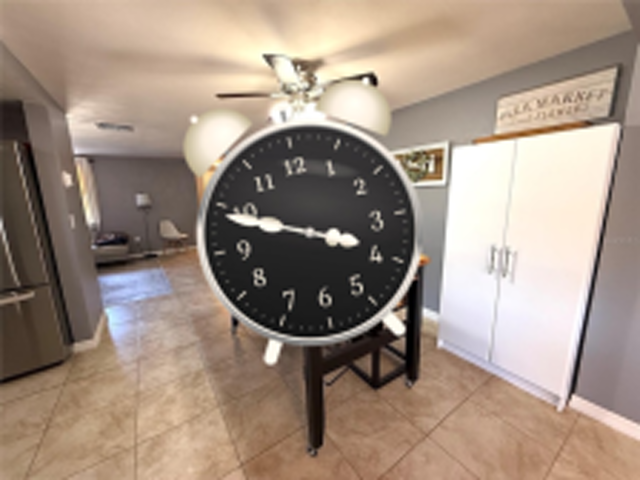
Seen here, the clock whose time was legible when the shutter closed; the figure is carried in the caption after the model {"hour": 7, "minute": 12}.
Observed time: {"hour": 3, "minute": 49}
